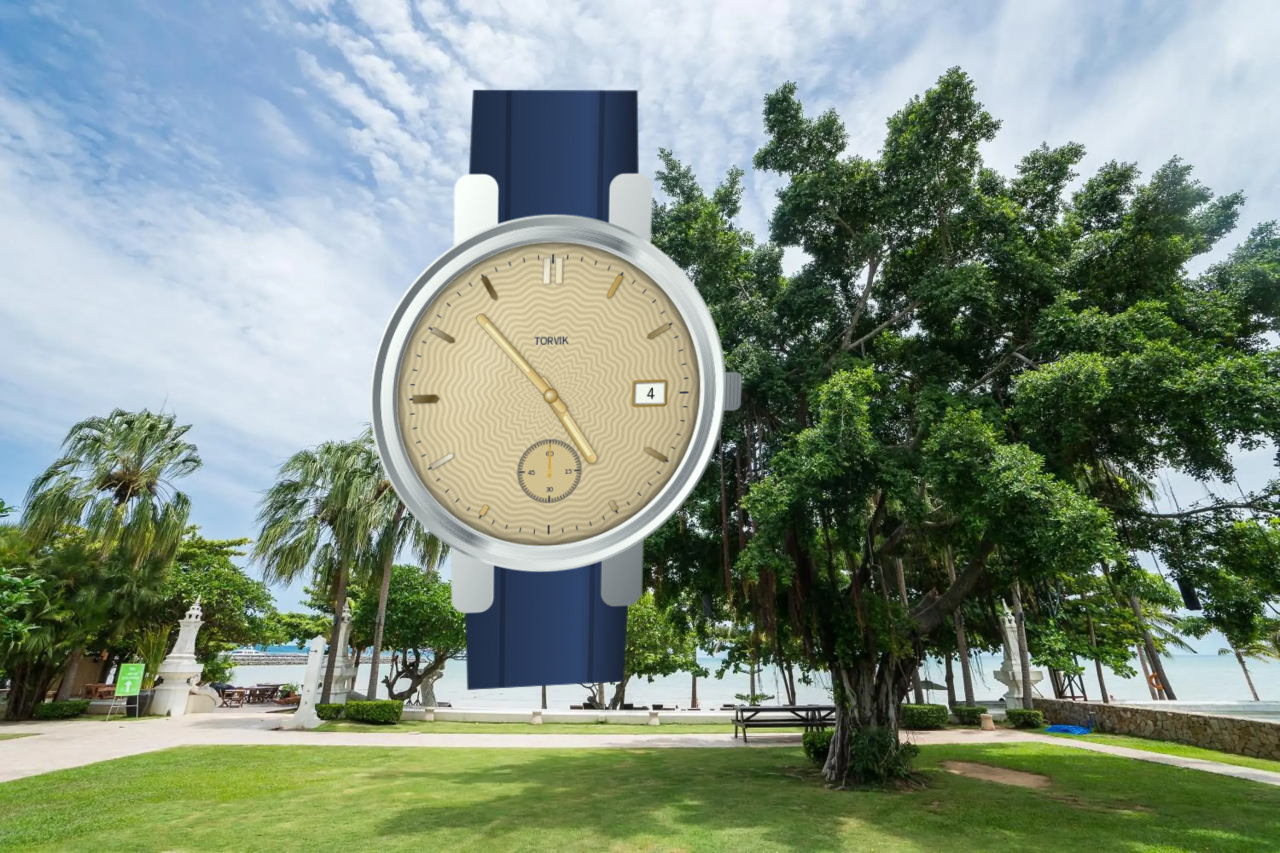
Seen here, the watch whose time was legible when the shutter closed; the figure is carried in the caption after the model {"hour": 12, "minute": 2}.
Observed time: {"hour": 4, "minute": 53}
